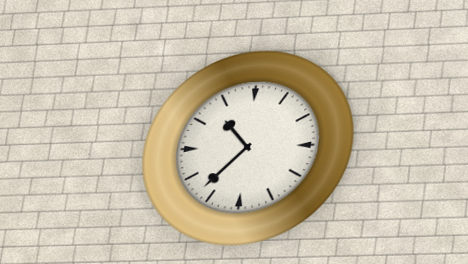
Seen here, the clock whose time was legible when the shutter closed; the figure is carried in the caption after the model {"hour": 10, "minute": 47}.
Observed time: {"hour": 10, "minute": 37}
